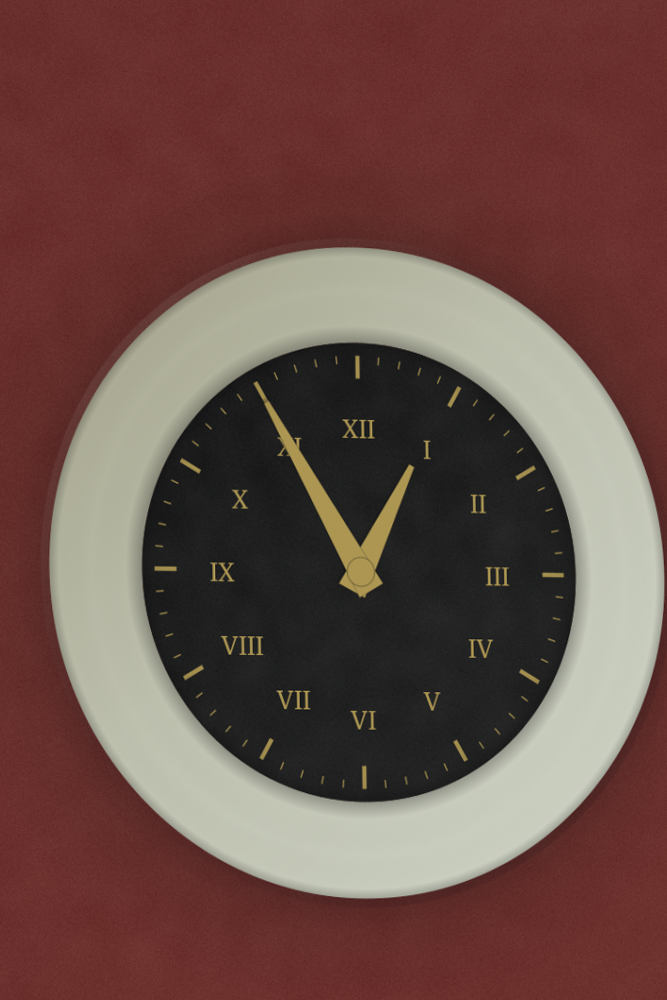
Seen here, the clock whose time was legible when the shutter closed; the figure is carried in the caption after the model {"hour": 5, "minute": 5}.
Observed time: {"hour": 12, "minute": 55}
